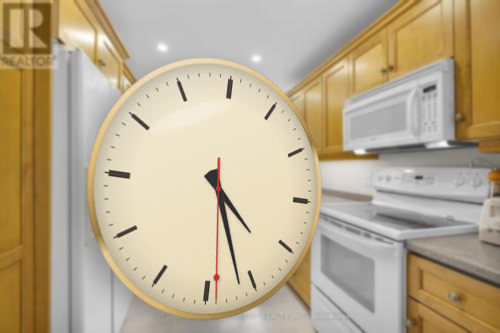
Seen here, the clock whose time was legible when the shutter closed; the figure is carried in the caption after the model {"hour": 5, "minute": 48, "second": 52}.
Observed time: {"hour": 4, "minute": 26, "second": 29}
